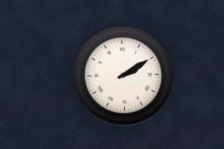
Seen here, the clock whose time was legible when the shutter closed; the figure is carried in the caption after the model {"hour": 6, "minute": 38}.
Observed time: {"hour": 2, "minute": 10}
